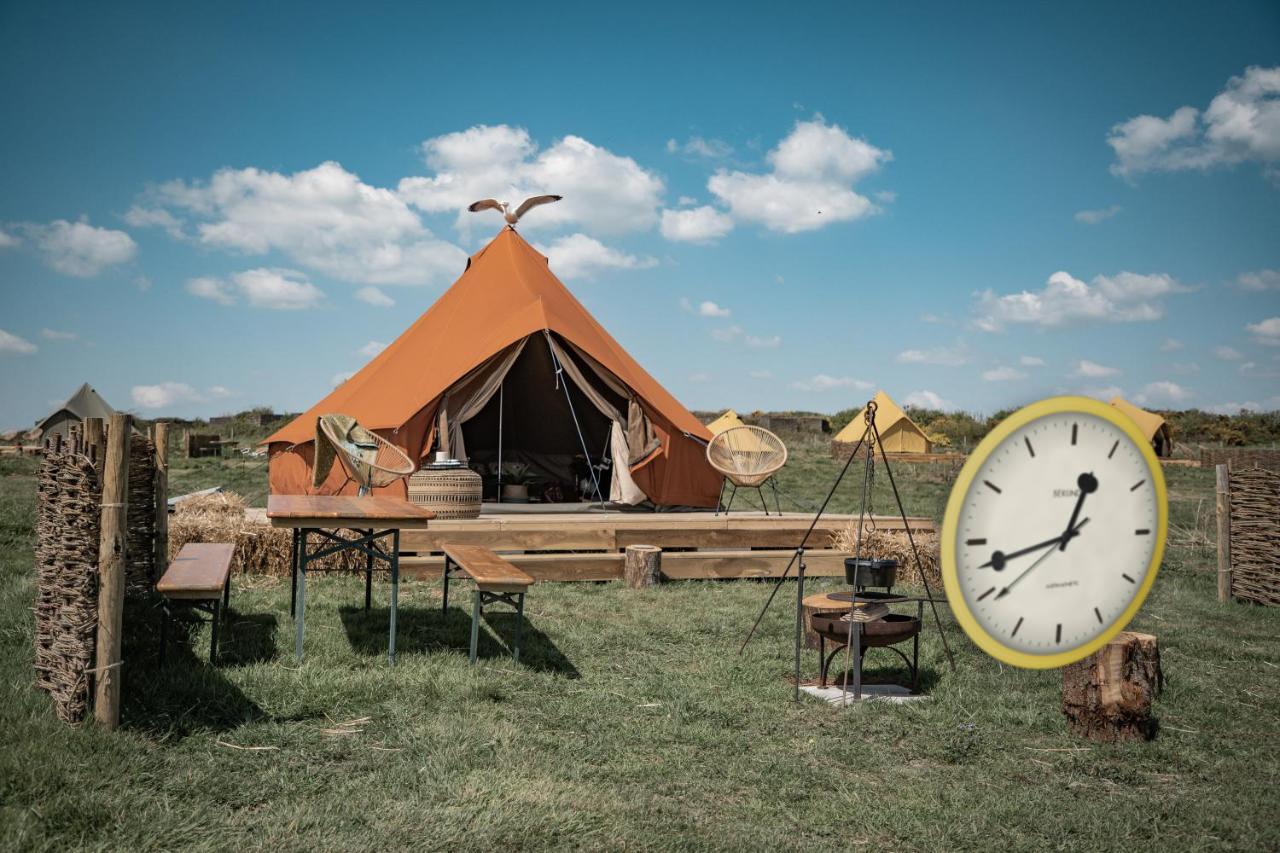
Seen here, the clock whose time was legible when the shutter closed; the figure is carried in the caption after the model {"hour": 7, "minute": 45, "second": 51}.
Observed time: {"hour": 12, "minute": 42, "second": 39}
